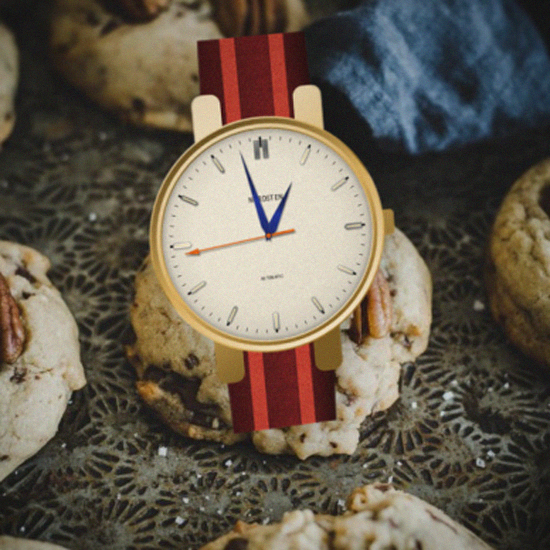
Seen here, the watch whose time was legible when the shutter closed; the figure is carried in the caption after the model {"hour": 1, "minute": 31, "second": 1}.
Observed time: {"hour": 12, "minute": 57, "second": 44}
